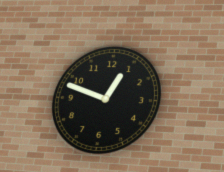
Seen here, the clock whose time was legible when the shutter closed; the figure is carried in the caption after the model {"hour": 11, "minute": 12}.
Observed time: {"hour": 12, "minute": 48}
